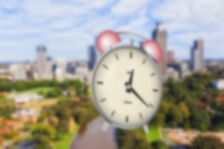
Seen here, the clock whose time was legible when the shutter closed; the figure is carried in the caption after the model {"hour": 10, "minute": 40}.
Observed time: {"hour": 12, "minute": 21}
